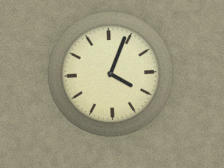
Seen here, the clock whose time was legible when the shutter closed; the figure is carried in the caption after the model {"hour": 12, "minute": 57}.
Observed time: {"hour": 4, "minute": 4}
